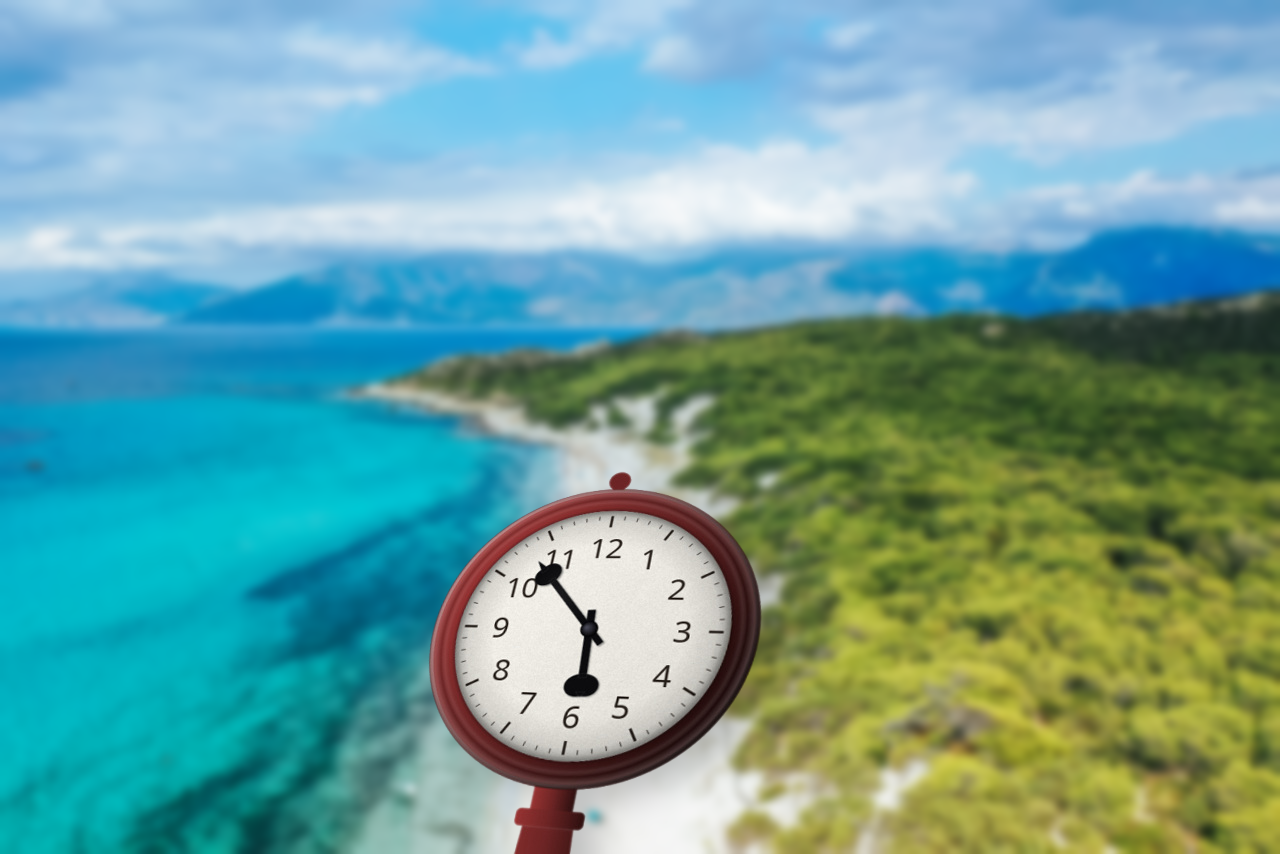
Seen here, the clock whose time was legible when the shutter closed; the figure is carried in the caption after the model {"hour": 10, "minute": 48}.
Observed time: {"hour": 5, "minute": 53}
